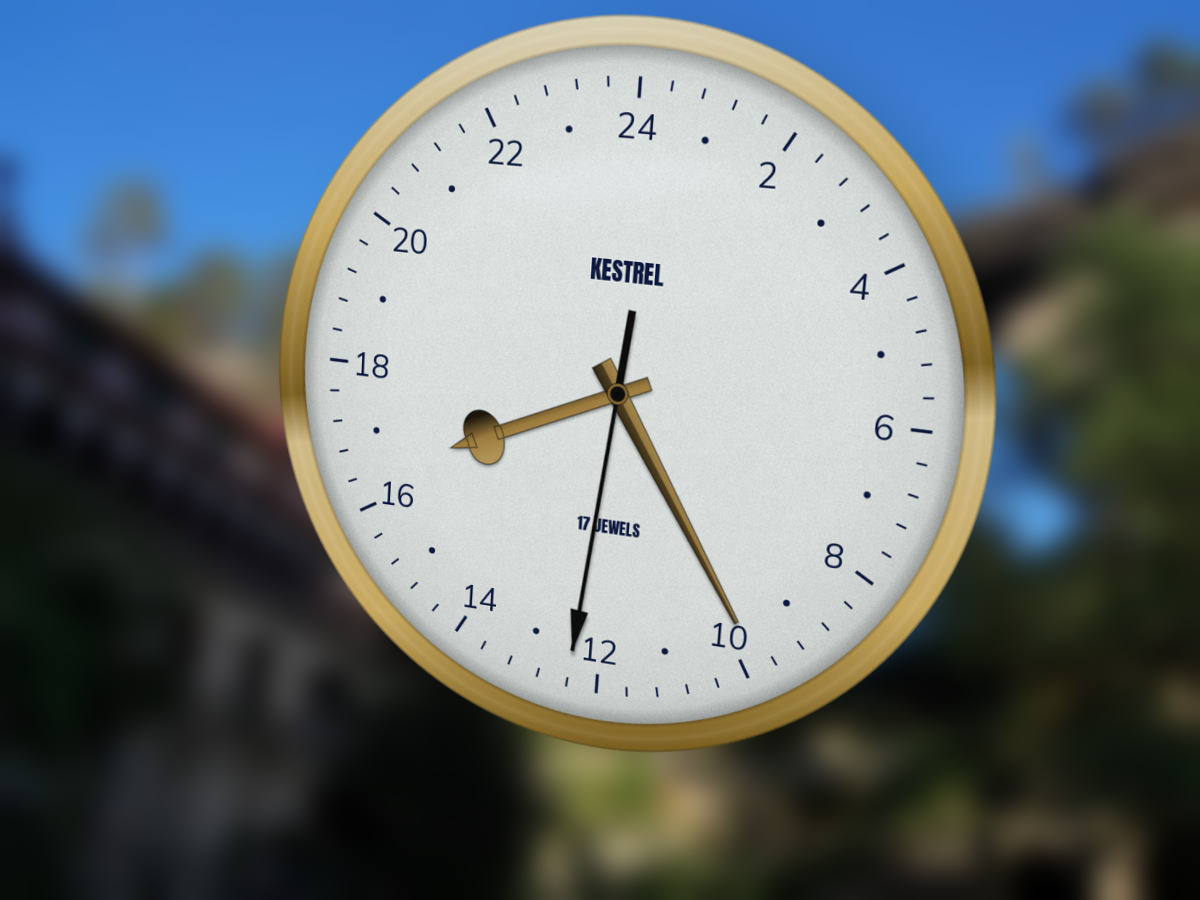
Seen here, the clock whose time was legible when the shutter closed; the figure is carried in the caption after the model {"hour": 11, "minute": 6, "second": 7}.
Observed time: {"hour": 16, "minute": 24, "second": 31}
